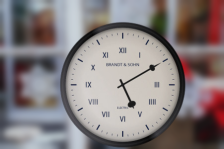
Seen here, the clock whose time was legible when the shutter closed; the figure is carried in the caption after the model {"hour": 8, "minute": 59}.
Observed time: {"hour": 5, "minute": 10}
